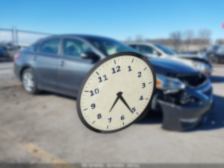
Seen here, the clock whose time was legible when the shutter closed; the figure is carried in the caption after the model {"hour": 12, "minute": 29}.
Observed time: {"hour": 7, "minute": 26}
